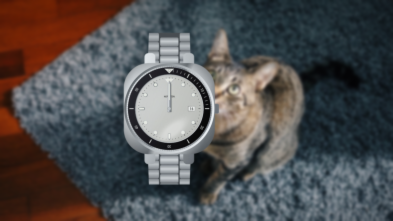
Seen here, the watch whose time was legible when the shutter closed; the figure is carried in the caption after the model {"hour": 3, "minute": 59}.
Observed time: {"hour": 12, "minute": 0}
